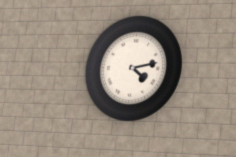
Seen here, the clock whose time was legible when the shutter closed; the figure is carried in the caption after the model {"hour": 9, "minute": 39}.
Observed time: {"hour": 4, "minute": 13}
